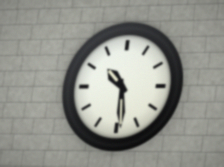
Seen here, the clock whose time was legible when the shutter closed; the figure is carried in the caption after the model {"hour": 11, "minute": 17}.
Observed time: {"hour": 10, "minute": 29}
